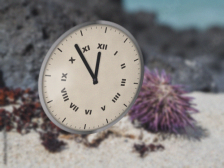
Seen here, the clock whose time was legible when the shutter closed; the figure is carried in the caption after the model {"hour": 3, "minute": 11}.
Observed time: {"hour": 11, "minute": 53}
